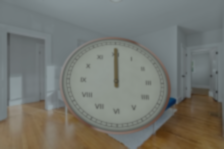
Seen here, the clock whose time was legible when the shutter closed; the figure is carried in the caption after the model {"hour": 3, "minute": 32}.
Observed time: {"hour": 12, "minute": 0}
